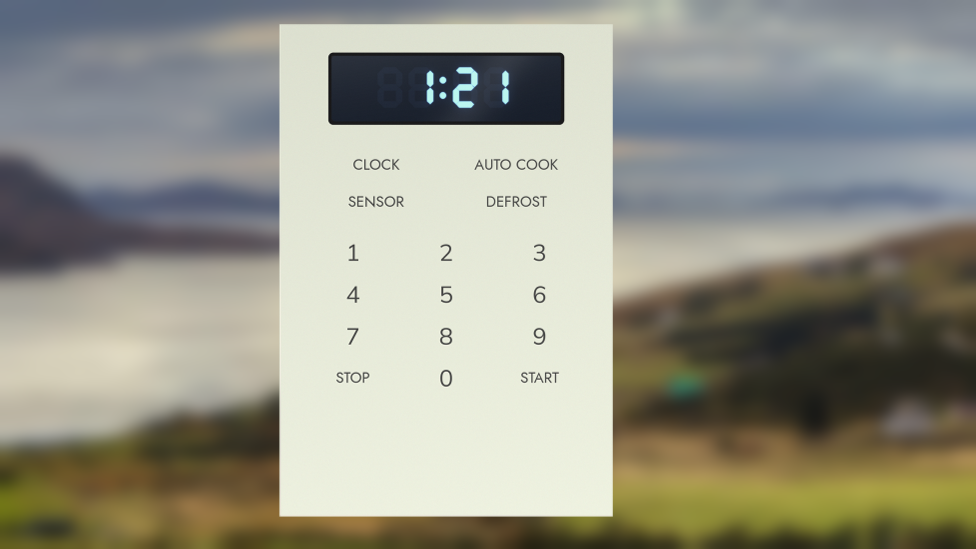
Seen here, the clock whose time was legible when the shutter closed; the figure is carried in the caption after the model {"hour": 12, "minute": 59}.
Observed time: {"hour": 1, "minute": 21}
